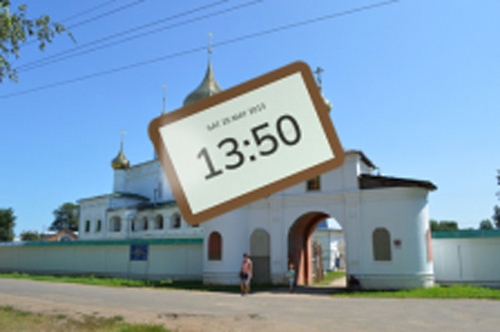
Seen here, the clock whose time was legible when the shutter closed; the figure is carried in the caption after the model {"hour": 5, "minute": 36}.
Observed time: {"hour": 13, "minute": 50}
